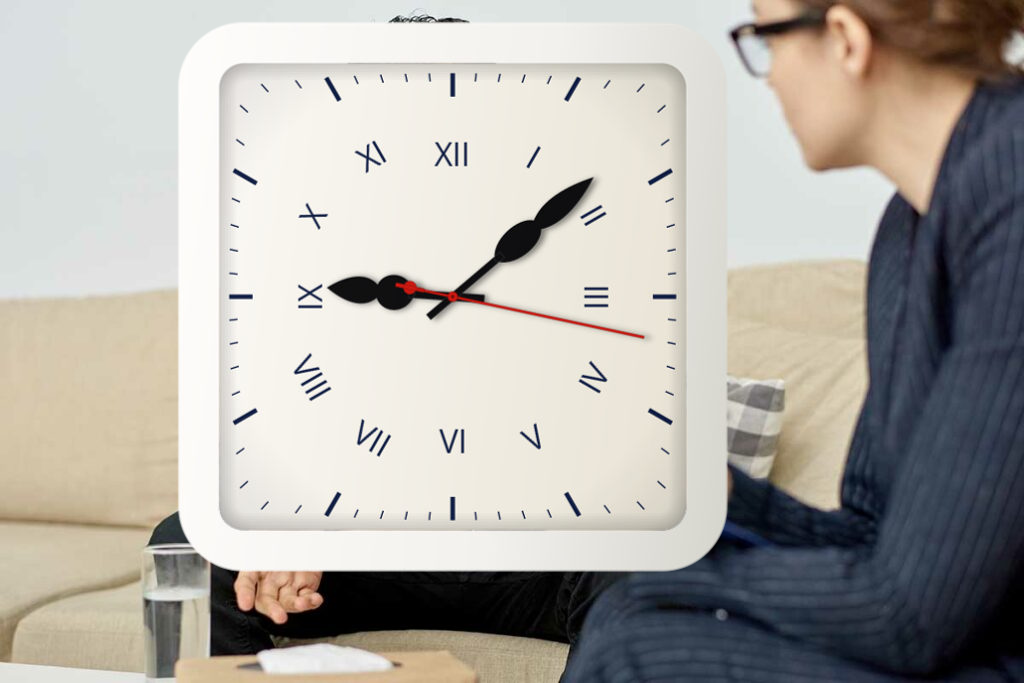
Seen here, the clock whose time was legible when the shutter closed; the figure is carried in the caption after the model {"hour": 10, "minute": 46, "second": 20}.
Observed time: {"hour": 9, "minute": 8, "second": 17}
